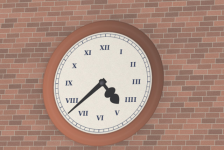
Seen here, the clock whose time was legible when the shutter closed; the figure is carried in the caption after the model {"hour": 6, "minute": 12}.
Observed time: {"hour": 4, "minute": 38}
